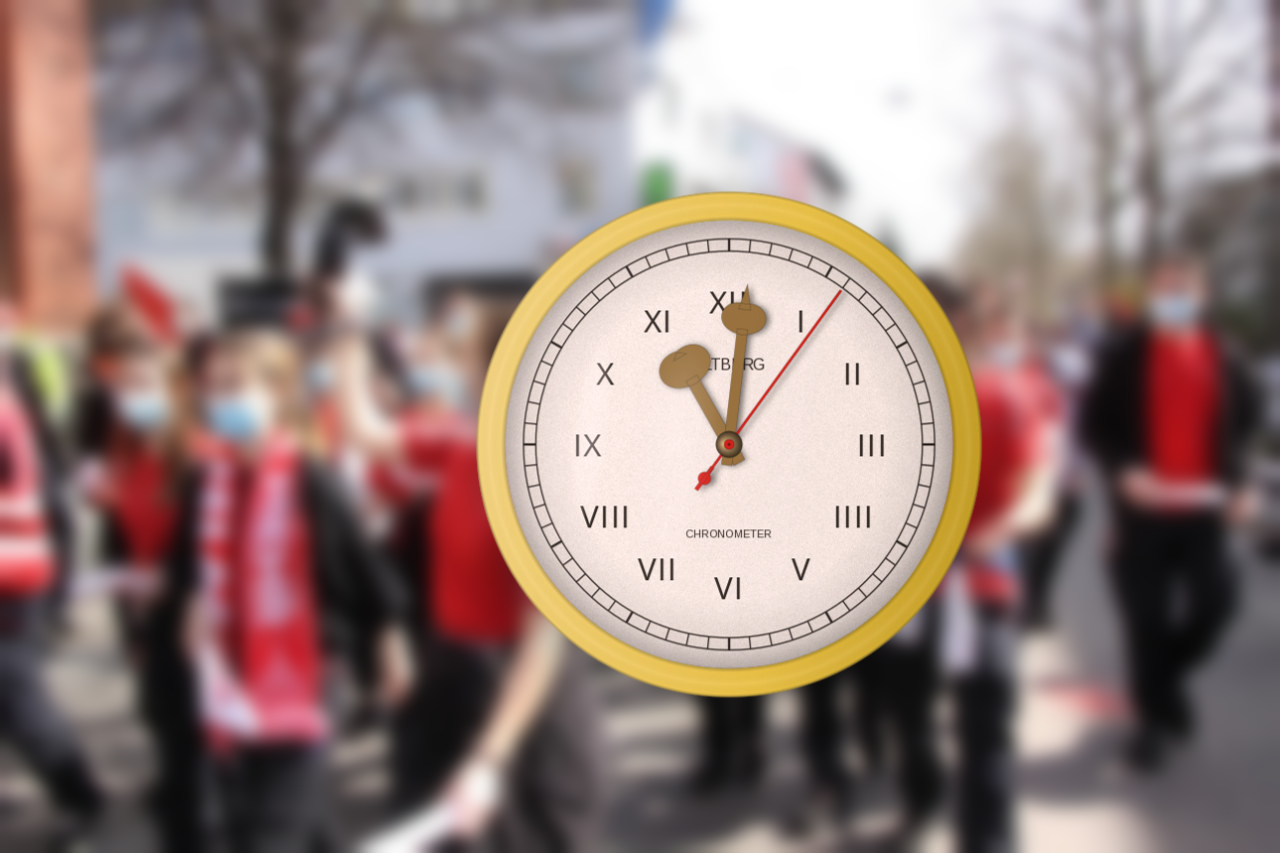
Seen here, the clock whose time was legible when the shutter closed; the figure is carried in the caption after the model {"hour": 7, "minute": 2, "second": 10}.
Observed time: {"hour": 11, "minute": 1, "second": 6}
